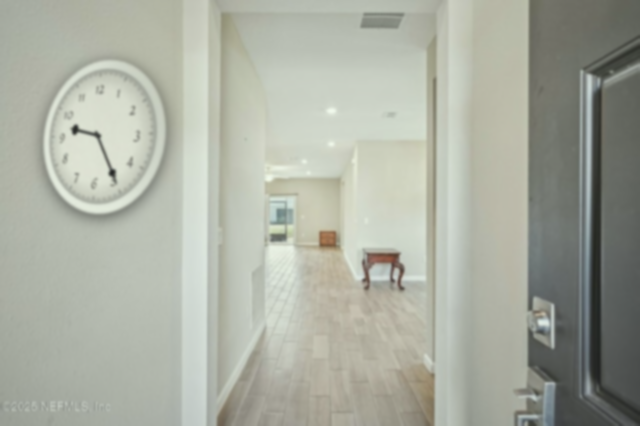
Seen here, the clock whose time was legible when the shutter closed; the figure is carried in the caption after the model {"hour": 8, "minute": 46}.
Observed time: {"hour": 9, "minute": 25}
